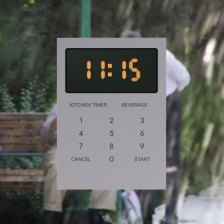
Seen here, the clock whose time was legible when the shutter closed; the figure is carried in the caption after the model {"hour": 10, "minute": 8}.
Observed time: {"hour": 11, "minute": 15}
